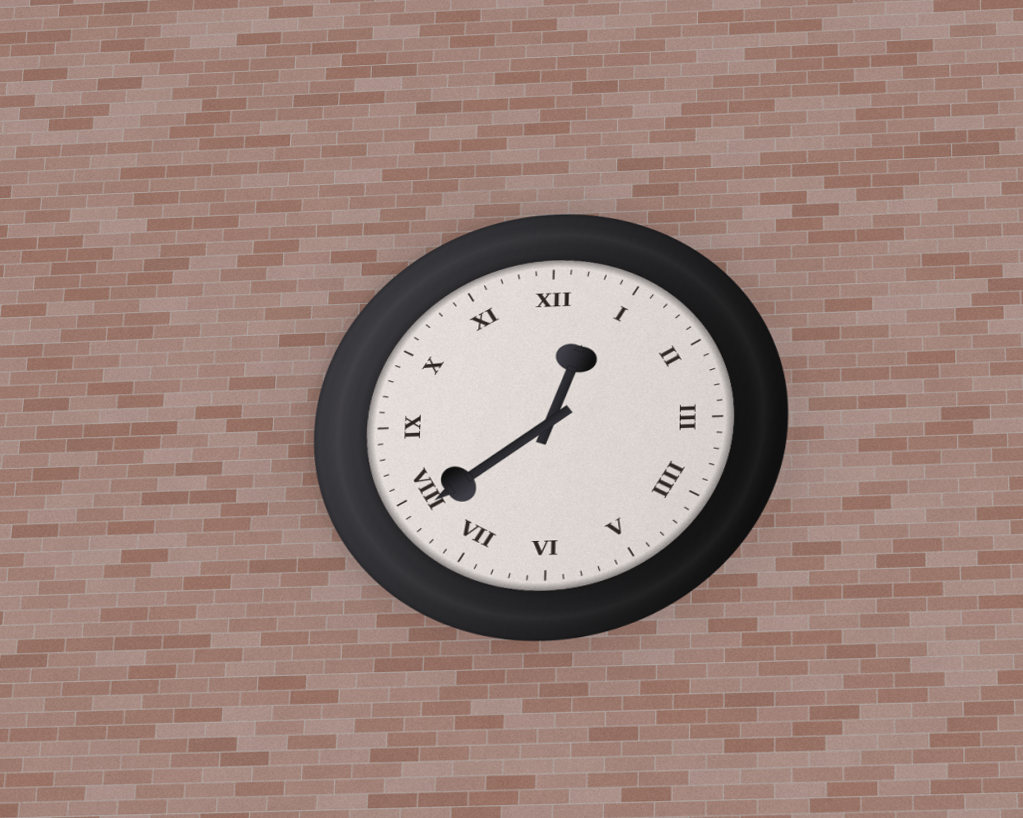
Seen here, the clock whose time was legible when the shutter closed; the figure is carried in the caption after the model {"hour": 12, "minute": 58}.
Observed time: {"hour": 12, "minute": 39}
